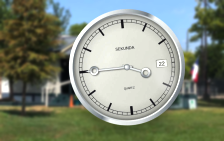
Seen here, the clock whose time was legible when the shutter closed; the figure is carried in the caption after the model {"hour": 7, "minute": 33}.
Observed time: {"hour": 3, "minute": 45}
